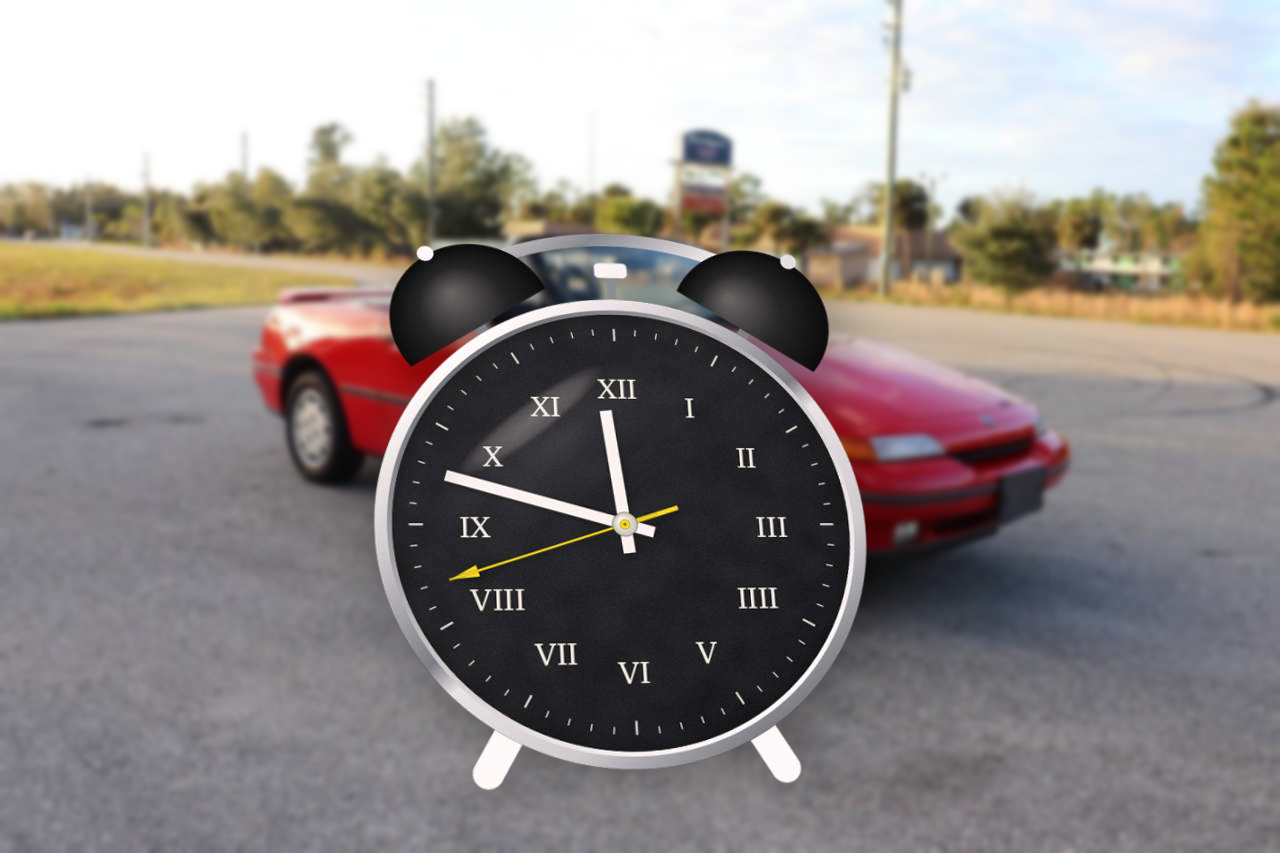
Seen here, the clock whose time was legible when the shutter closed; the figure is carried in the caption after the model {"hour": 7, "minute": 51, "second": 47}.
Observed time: {"hour": 11, "minute": 47, "second": 42}
